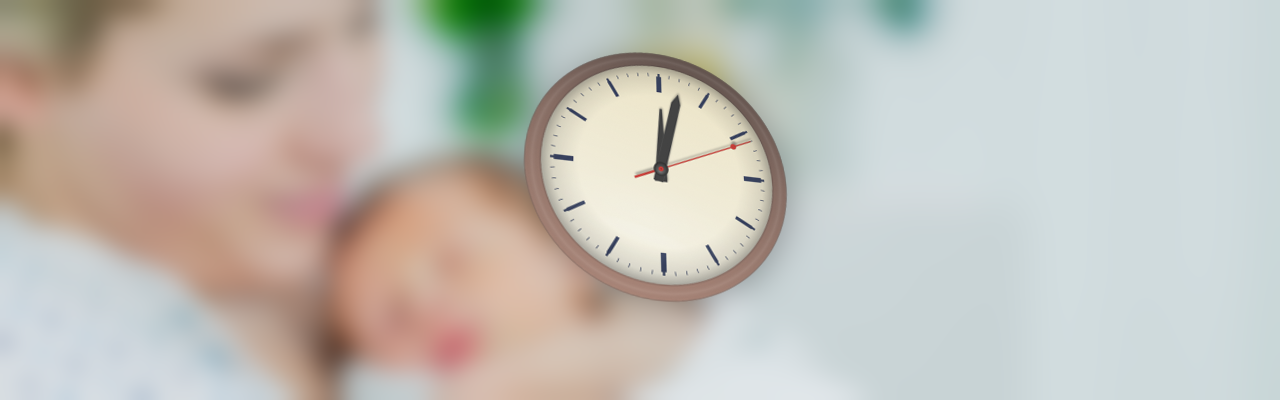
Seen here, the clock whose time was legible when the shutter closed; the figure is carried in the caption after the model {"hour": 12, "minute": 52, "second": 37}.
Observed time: {"hour": 12, "minute": 2, "second": 11}
